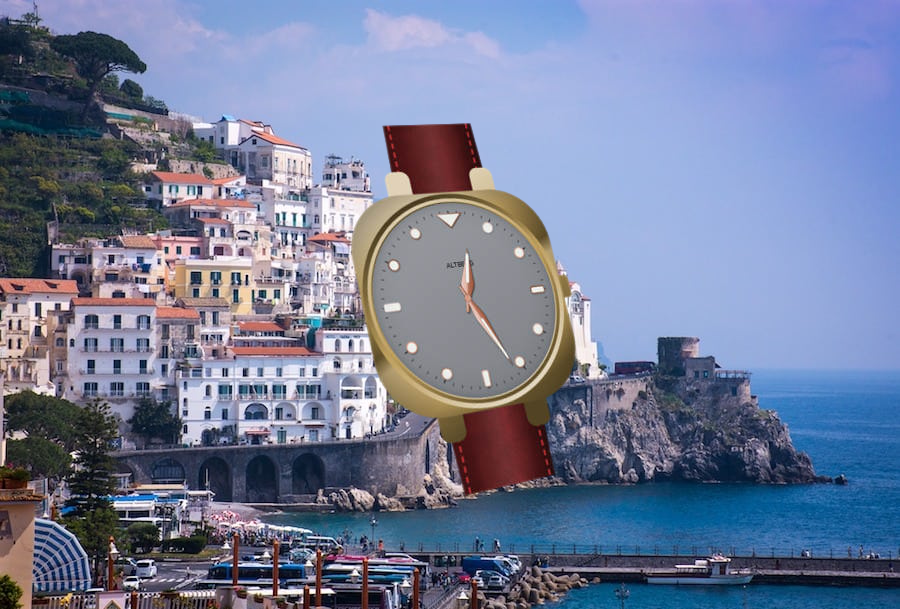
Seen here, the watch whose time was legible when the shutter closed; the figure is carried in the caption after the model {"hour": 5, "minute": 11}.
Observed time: {"hour": 12, "minute": 26}
